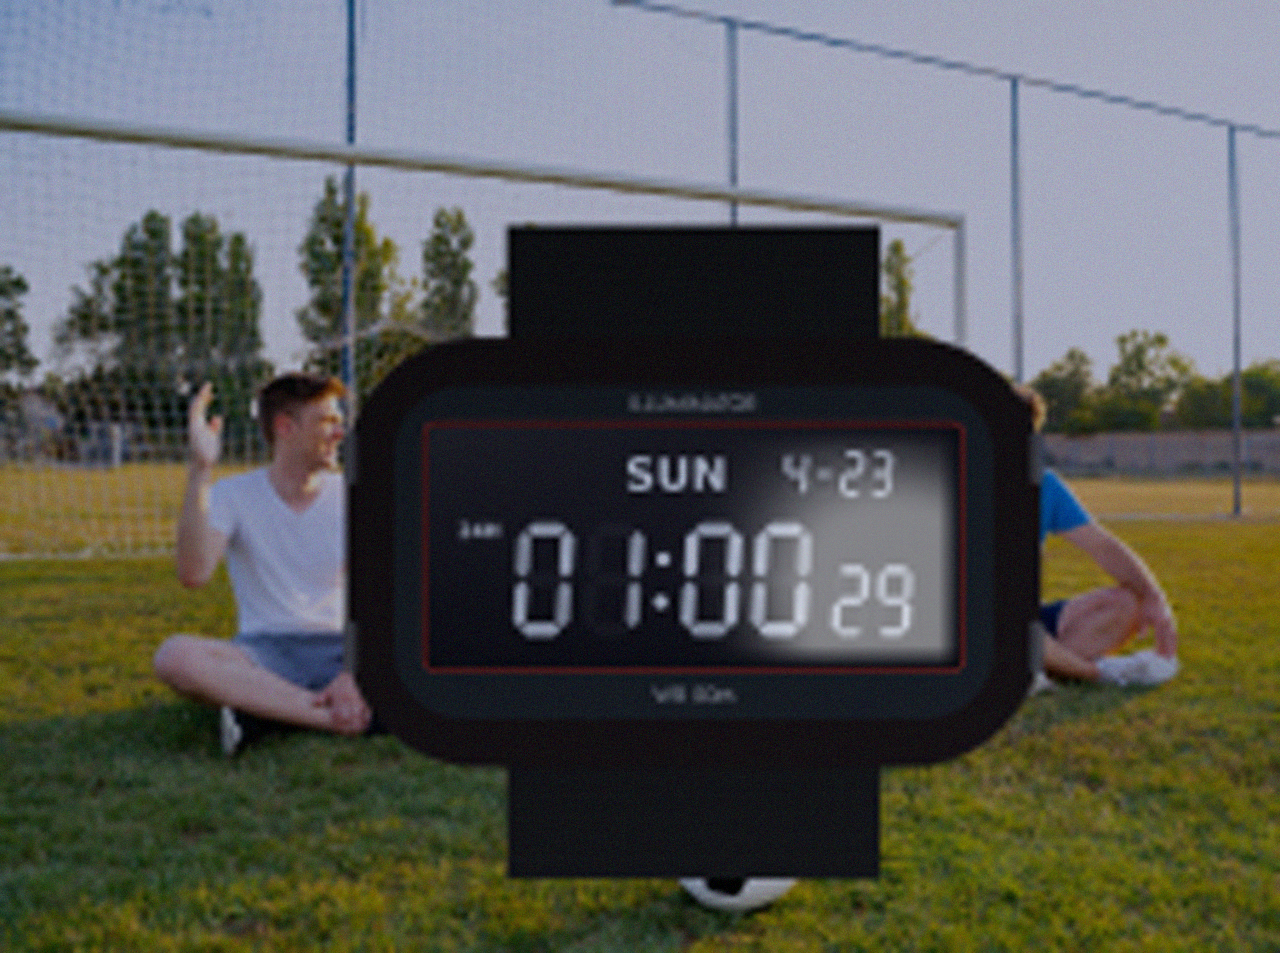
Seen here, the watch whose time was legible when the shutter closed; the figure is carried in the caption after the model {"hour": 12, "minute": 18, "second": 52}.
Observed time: {"hour": 1, "minute": 0, "second": 29}
